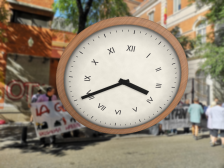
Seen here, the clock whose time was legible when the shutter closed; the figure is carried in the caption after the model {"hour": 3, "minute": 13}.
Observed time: {"hour": 3, "minute": 40}
